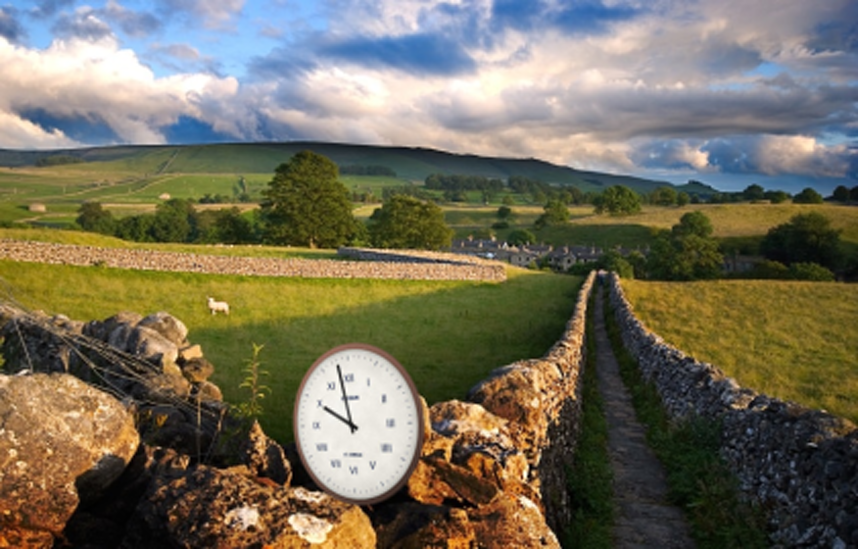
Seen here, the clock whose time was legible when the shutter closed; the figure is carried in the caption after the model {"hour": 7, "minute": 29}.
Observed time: {"hour": 9, "minute": 58}
